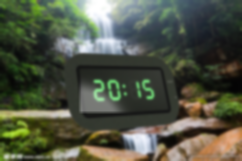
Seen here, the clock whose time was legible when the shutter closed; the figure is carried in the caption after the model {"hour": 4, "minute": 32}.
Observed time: {"hour": 20, "minute": 15}
